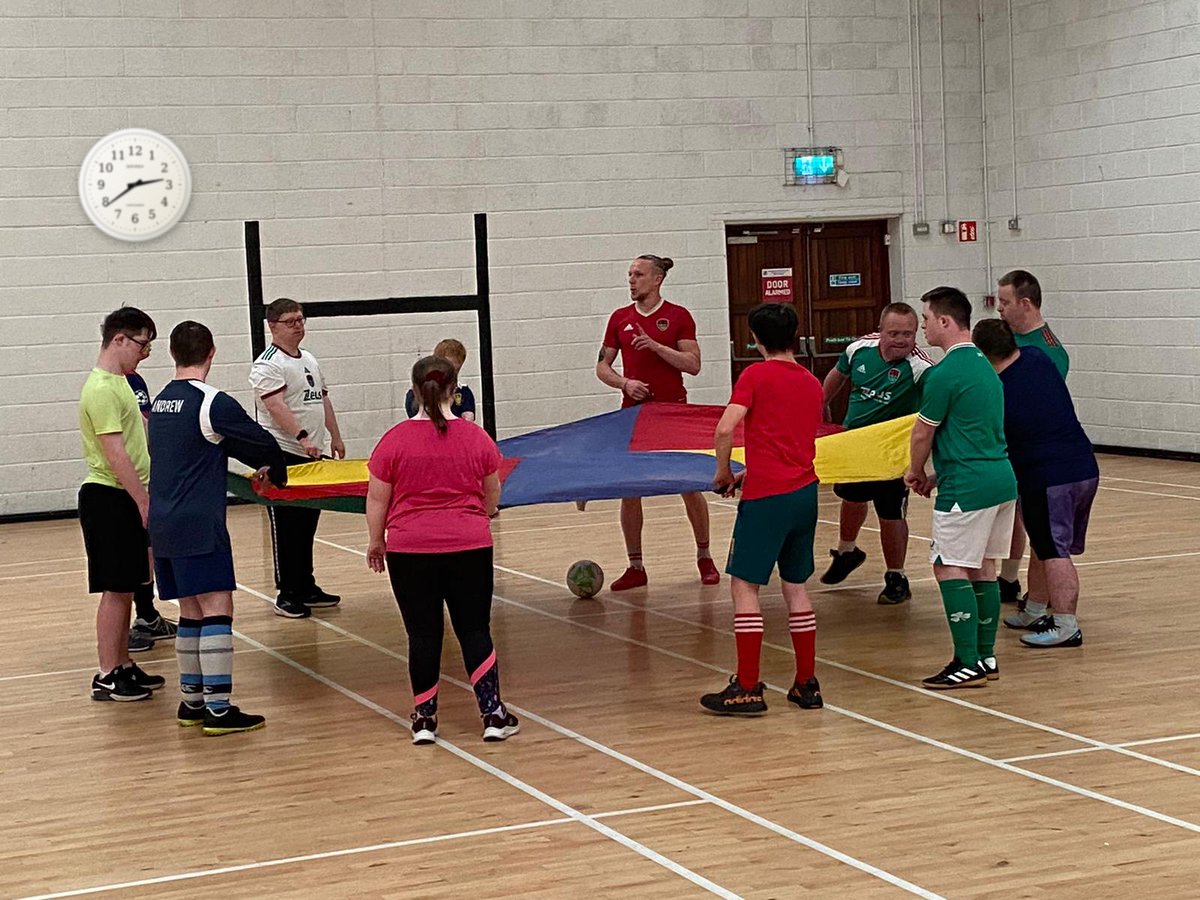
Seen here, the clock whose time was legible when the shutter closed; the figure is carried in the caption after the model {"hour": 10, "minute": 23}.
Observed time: {"hour": 2, "minute": 39}
